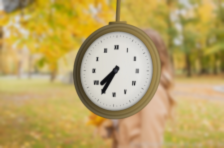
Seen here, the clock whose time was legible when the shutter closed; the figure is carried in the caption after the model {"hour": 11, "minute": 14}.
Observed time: {"hour": 7, "minute": 35}
